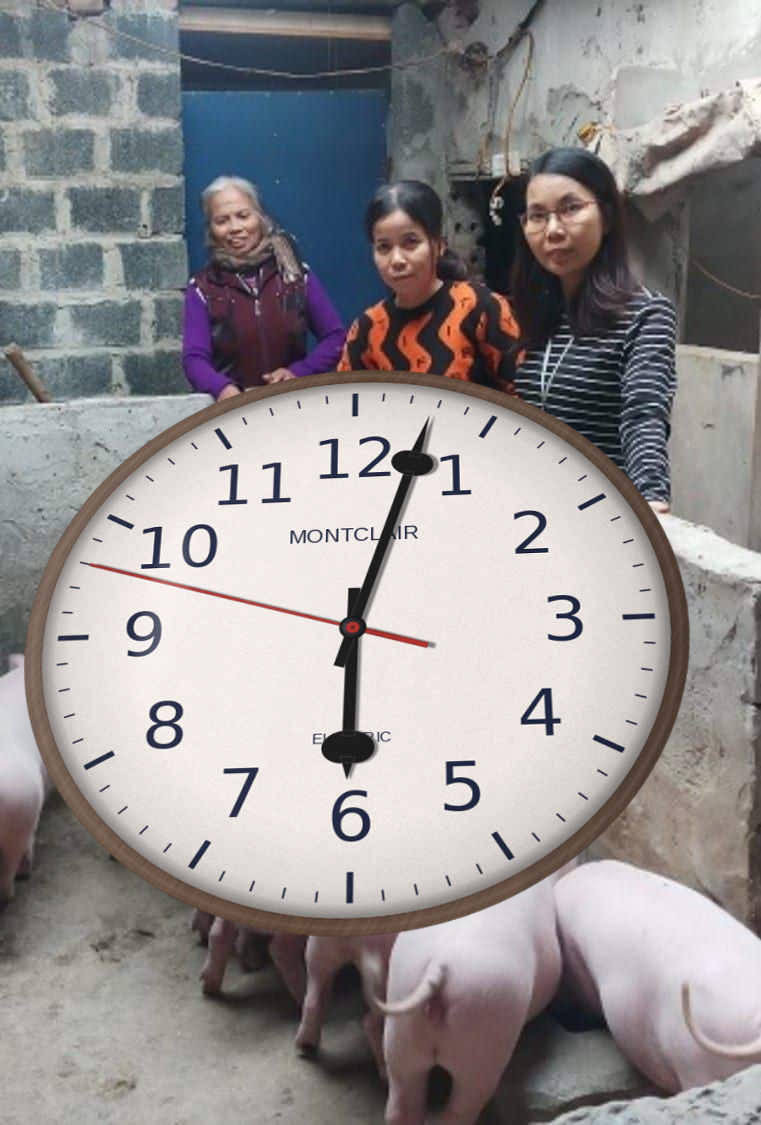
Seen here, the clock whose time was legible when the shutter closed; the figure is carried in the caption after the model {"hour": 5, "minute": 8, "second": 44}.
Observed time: {"hour": 6, "minute": 2, "second": 48}
